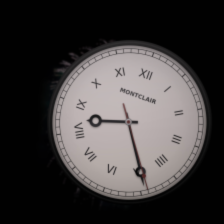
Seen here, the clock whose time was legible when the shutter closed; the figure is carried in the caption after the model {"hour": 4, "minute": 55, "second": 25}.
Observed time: {"hour": 8, "minute": 24, "second": 24}
